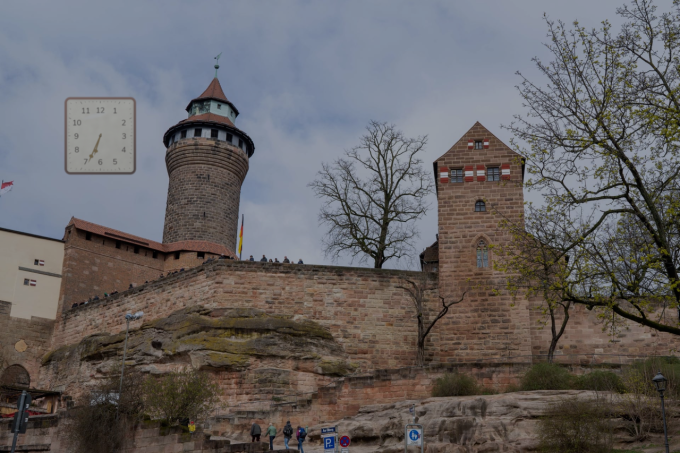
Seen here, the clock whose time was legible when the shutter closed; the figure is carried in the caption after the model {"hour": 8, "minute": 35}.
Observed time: {"hour": 6, "minute": 34}
